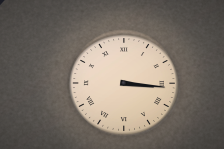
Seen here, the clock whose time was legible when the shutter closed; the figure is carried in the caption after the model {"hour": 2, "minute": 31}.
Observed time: {"hour": 3, "minute": 16}
